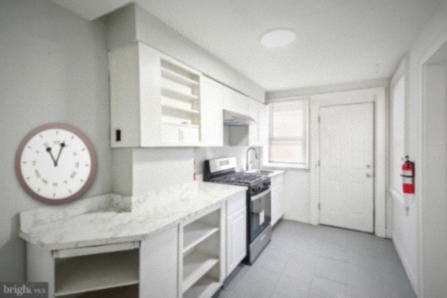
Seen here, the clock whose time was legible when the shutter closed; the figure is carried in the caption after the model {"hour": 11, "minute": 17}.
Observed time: {"hour": 11, "minute": 3}
